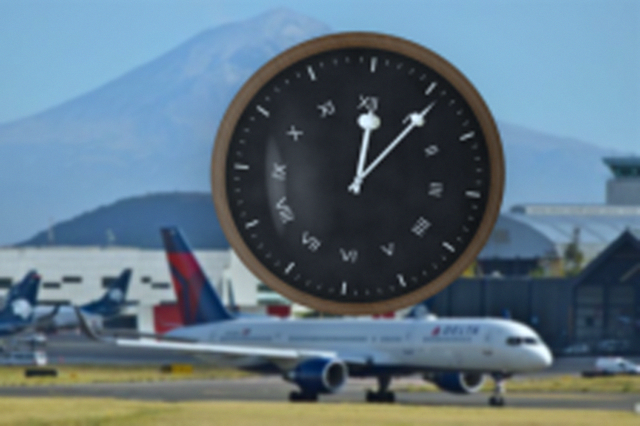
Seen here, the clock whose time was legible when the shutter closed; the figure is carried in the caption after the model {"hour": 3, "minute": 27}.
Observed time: {"hour": 12, "minute": 6}
